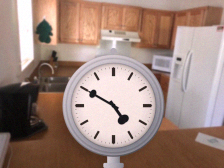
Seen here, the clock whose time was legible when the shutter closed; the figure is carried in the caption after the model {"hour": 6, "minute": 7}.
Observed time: {"hour": 4, "minute": 50}
